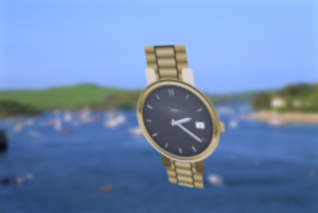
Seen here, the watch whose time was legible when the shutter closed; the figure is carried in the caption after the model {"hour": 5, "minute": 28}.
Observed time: {"hour": 2, "minute": 21}
